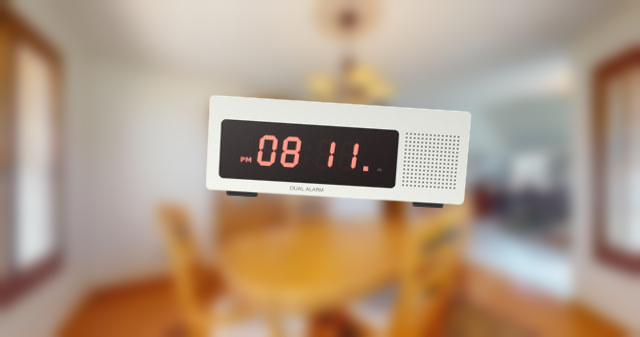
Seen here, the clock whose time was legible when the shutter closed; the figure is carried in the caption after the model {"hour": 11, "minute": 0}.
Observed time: {"hour": 8, "minute": 11}
